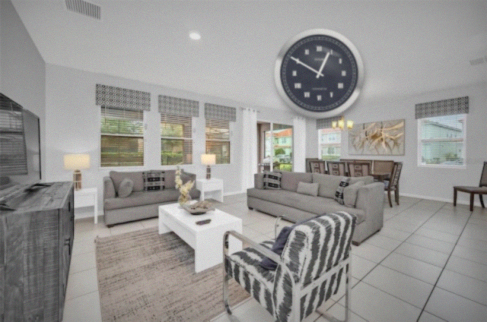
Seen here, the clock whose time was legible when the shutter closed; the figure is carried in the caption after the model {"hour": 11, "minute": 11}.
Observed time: {"hour": 12, "minute": 50}
